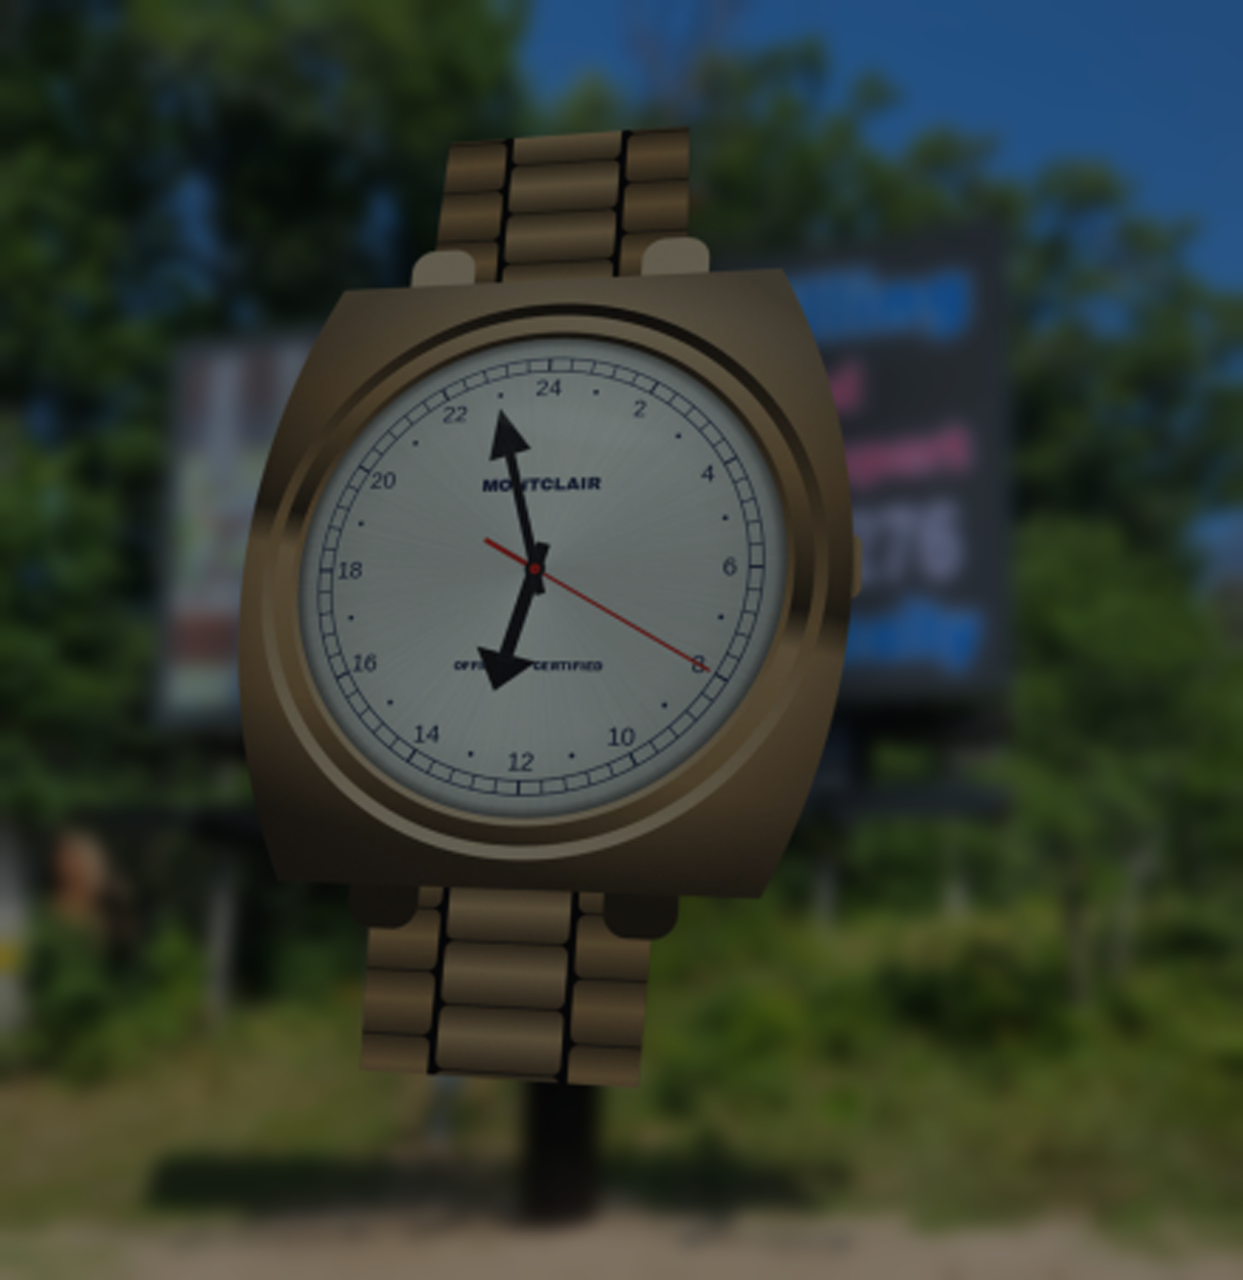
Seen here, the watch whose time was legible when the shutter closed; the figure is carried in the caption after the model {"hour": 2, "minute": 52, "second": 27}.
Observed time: {"hour": 12, "minute": 57, "second": 20}
